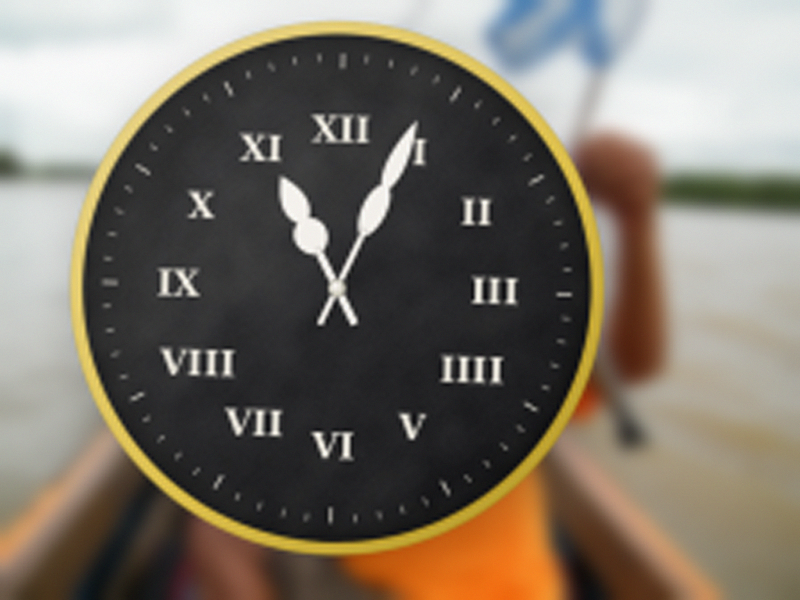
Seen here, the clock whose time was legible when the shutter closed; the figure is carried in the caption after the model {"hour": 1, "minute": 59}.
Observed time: {"hour": 11, "minute": 4}
